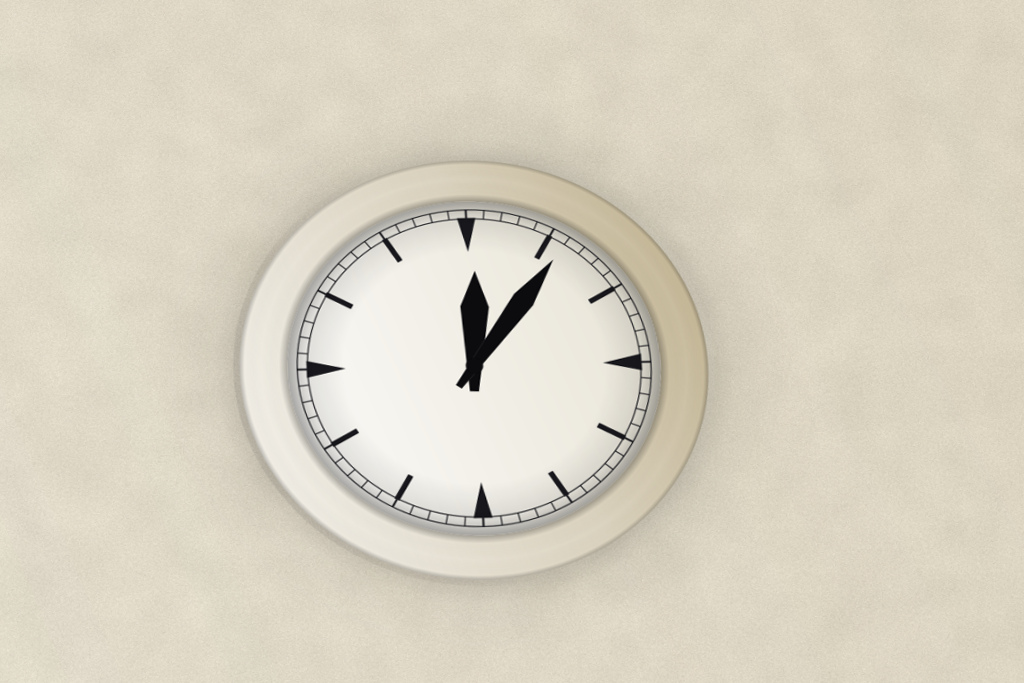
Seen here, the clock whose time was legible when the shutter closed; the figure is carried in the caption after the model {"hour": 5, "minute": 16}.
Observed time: {"hour": 12, "minute": 6}
